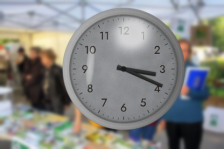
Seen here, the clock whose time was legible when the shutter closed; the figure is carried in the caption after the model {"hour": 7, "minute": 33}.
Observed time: {"hour": 3, "minute": 19}
